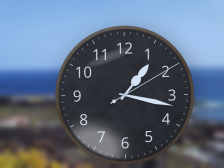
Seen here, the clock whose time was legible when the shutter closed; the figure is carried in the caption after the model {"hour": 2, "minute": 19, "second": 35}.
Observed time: {"hour": 1, "minute": 17, "second": 10}
